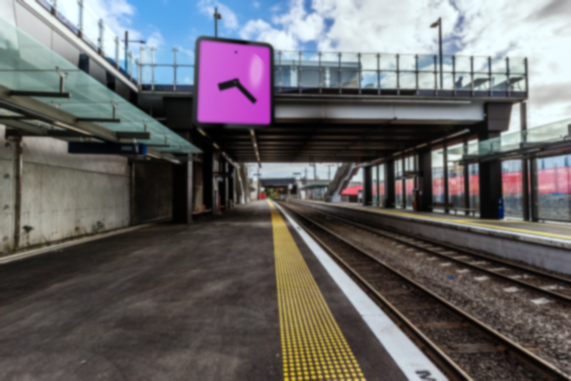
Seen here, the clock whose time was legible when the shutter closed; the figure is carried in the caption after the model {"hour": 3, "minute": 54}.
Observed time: {"hour": 8, "minute": 22}
